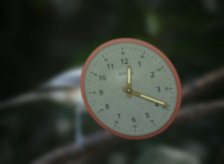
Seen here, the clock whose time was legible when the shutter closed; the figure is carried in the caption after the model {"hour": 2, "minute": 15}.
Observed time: {"hour": 12, "minute": 19}
